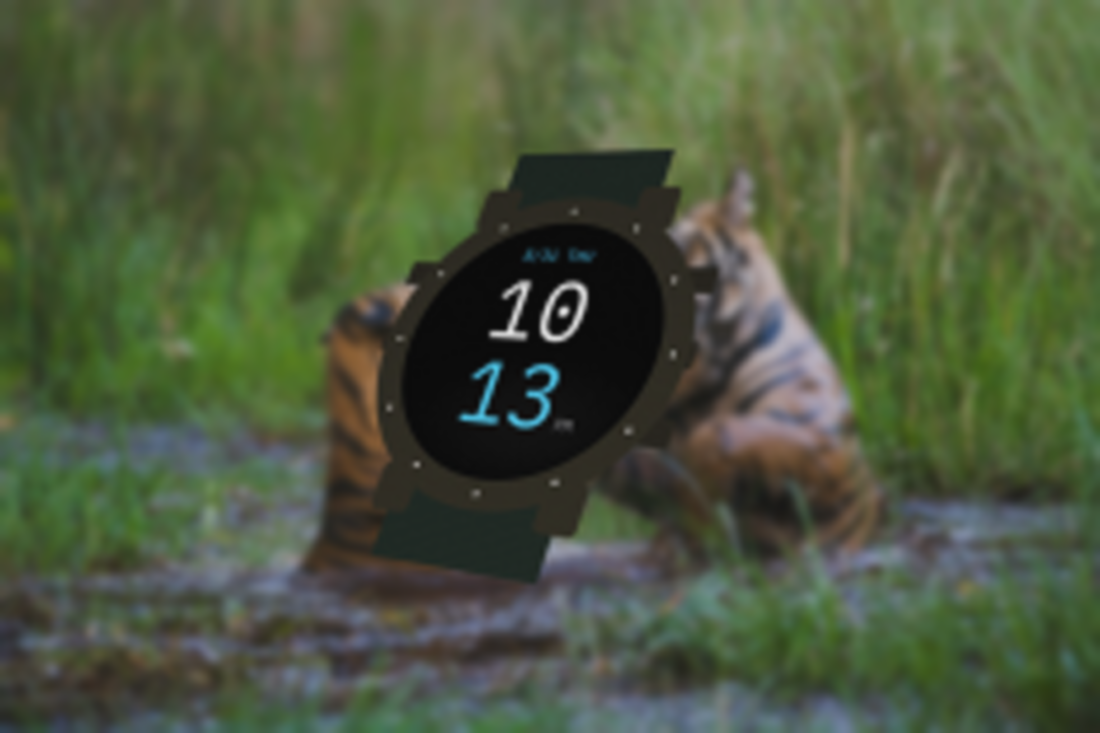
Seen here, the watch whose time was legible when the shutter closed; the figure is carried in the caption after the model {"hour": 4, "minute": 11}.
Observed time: {"hour": 10, "minute": 13}
